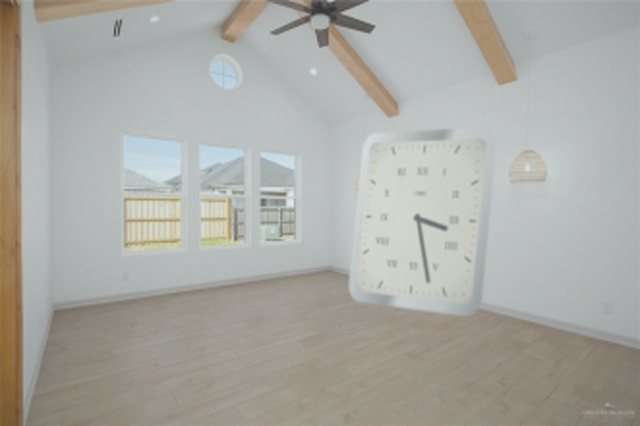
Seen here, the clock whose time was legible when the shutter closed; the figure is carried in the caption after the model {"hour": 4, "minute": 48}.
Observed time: {"hour": 3, "minute": 27}
